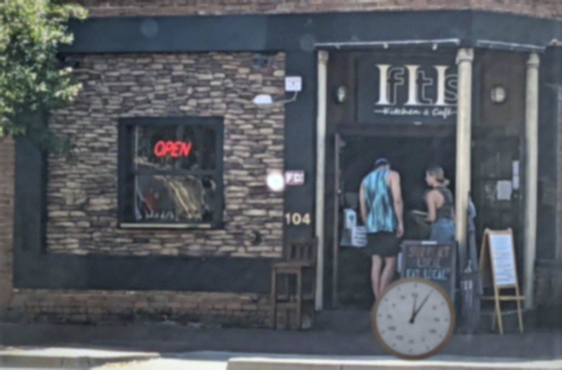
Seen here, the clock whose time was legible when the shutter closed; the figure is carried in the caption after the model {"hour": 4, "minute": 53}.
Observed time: {"hour": 12, "minute": 5}
